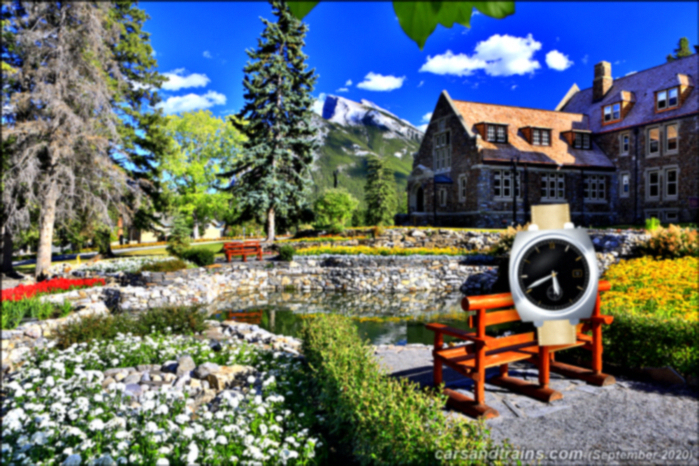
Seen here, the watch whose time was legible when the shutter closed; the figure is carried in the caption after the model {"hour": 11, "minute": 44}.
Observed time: {"hour": 5, "minute": 41}
